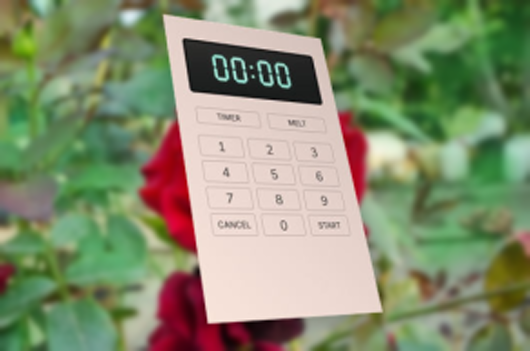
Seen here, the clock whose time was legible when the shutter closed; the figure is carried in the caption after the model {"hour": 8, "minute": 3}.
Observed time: {"hour": 0, "minute": 0}
